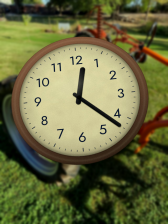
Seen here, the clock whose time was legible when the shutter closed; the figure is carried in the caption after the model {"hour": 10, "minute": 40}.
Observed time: {"hour": 12, "minute": 22}
